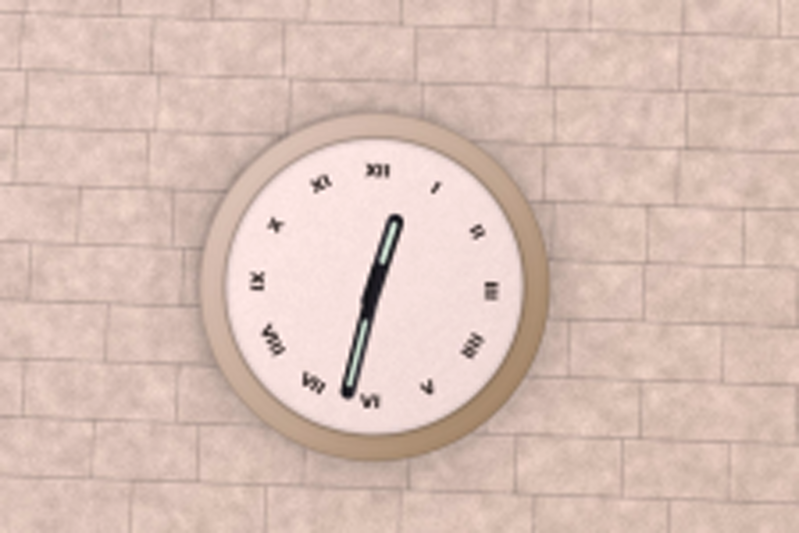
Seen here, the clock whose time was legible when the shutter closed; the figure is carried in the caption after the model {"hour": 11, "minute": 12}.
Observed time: {"hour": 12, "minute": 32}
